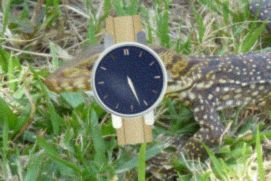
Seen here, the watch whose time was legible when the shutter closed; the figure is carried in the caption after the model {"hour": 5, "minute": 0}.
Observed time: {"hour": 5, "minute": 27}
